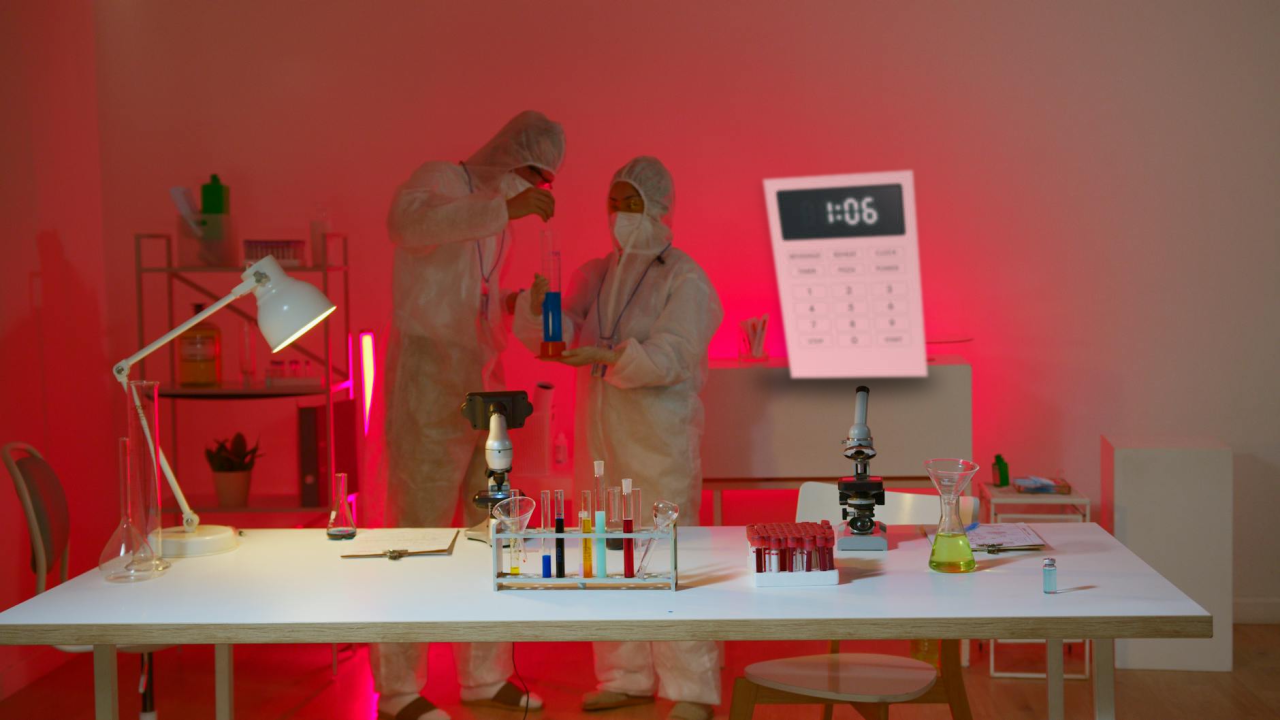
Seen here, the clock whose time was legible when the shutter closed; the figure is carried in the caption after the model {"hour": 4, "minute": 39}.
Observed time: {"hour": 1, "minute": 6}
